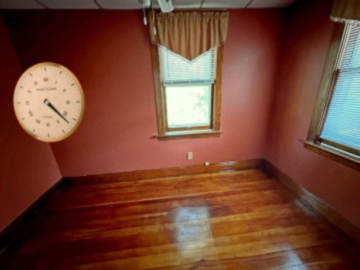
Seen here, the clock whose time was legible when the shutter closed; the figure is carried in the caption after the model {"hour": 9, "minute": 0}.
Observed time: {"hour": 4, "minute": 22}
